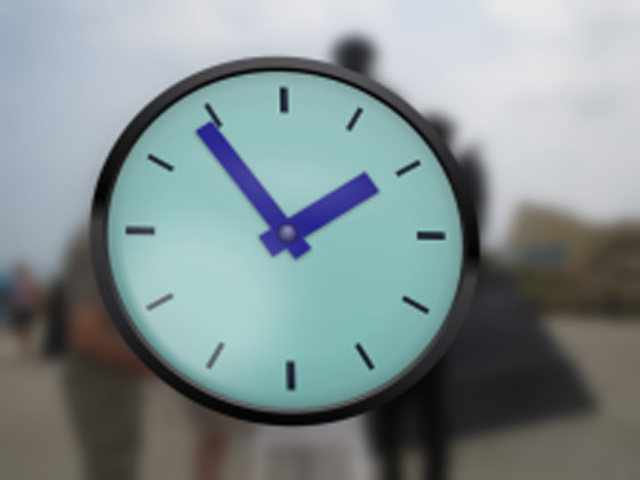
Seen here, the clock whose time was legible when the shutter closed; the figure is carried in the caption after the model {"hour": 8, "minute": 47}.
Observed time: {"hour": 1, "minute": 54}
